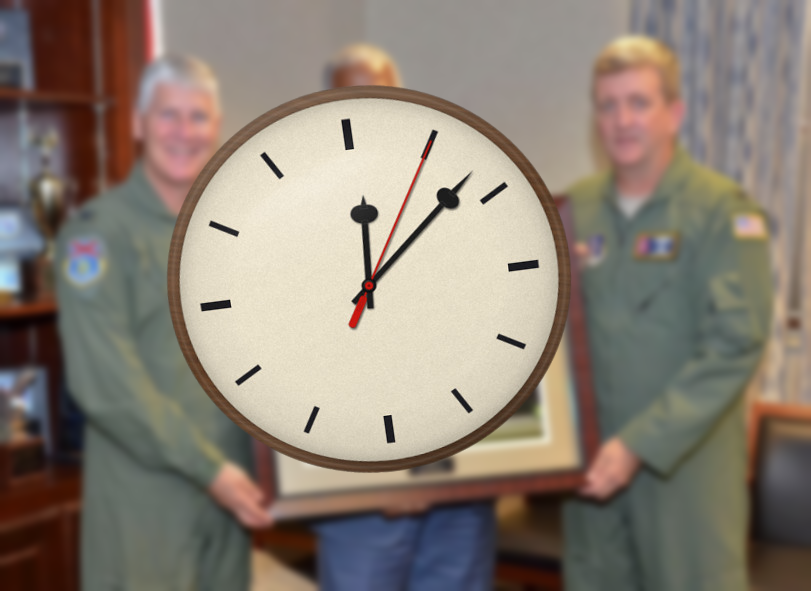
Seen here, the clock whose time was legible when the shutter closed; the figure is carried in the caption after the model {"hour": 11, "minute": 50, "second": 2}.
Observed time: {"hour": 12, "minute": 8, "second": 5}
